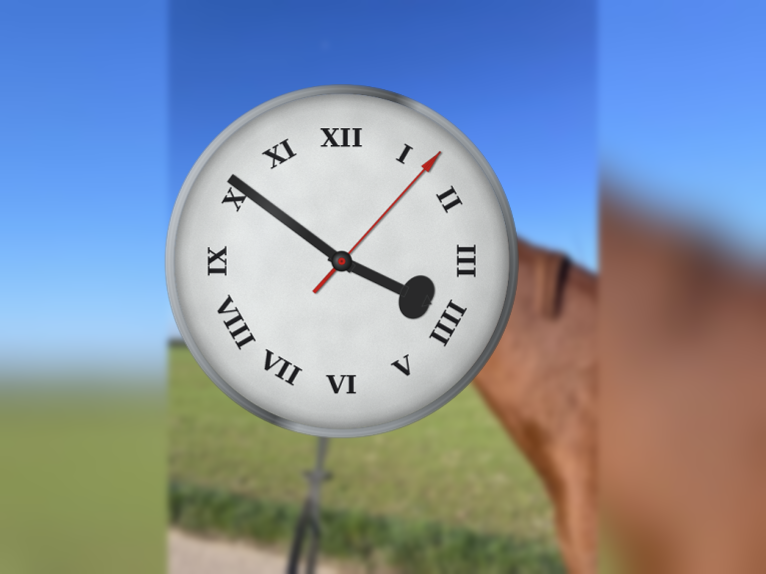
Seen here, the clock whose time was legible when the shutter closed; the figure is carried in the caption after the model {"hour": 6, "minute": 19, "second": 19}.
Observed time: {"hour": 3, "minute": 51, "second": 7}
